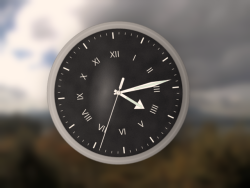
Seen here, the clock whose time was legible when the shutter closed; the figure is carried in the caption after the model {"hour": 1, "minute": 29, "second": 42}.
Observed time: {"hour": 4, "minute": 13, "second": 34}
